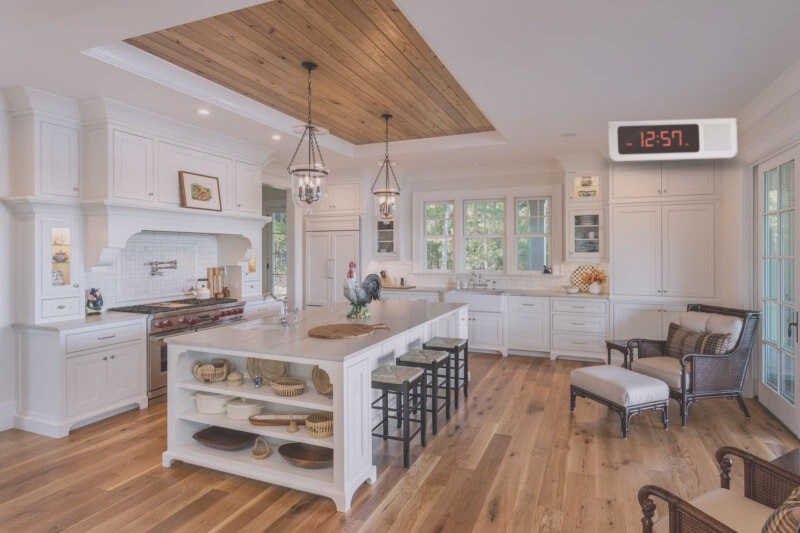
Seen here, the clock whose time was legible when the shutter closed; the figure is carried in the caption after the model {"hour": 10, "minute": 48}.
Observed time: {"hour": 12, "minute": 57}
